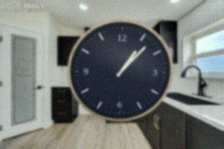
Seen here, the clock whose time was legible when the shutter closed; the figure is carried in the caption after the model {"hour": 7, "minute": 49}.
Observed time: {"hour": 1, "minute": 7}
